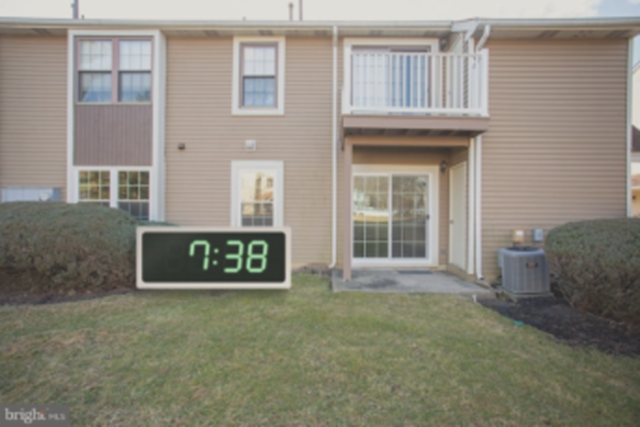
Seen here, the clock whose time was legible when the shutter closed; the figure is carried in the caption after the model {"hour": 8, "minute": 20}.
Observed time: {"hour": 7, "minute": 38}
